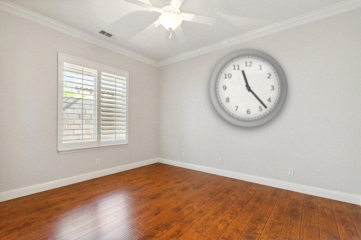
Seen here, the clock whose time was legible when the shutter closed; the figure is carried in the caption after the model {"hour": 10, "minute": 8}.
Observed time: {"hour": 11, "minute": 23}
